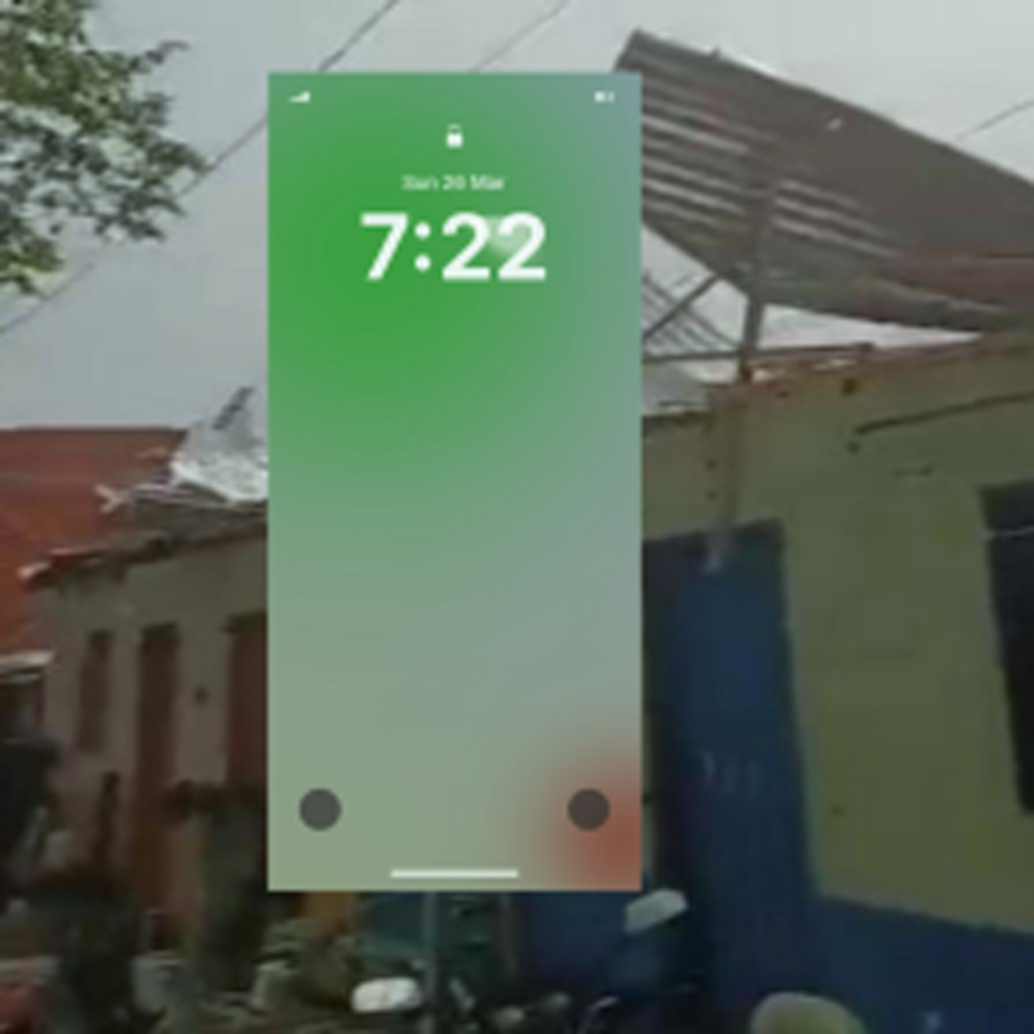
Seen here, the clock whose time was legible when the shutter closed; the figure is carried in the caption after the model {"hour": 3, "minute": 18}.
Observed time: {"hour": 7, "minute": 22}
